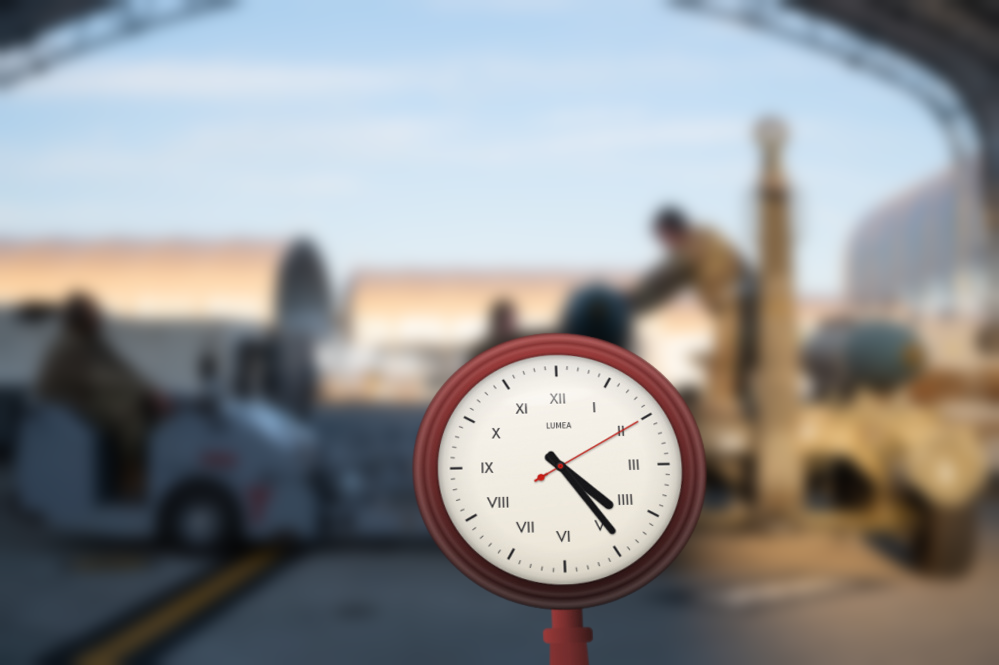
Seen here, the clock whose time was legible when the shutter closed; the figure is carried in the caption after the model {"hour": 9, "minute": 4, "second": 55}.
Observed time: {"hour": 4, "minute": 24, "second": 10}
